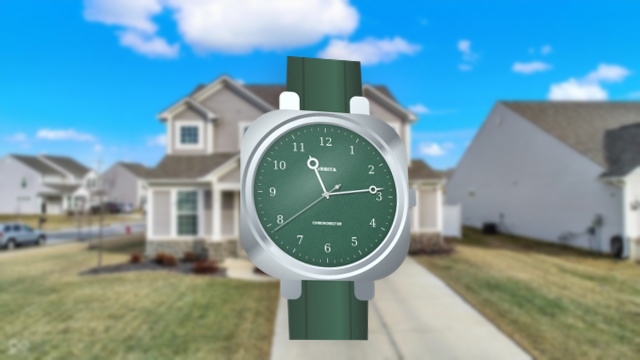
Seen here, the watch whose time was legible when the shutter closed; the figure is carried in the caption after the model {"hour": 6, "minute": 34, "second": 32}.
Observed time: {"hour": 11, "minute": 13, "second": 39}
